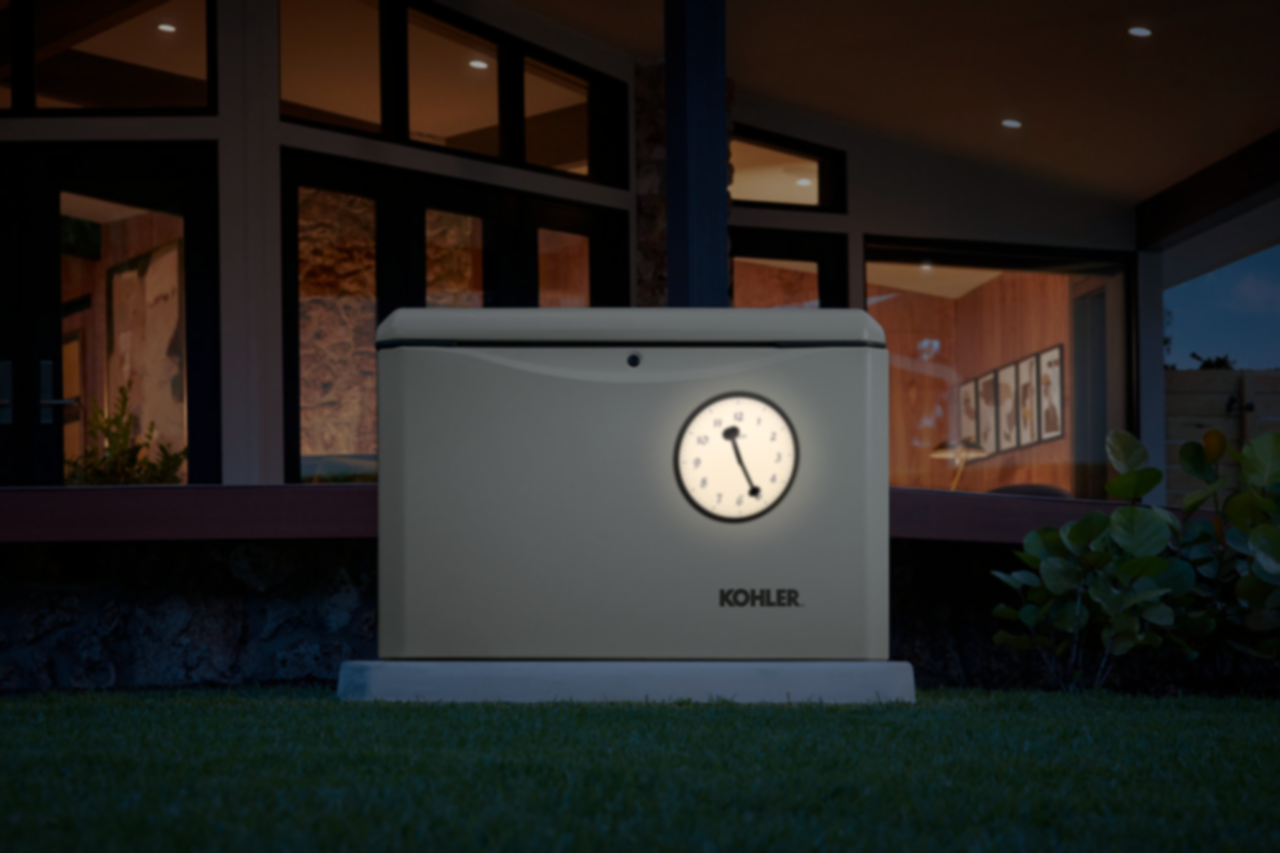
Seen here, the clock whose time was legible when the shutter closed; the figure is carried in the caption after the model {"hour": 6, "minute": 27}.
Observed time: {"hour": 11, "minute": 26}
